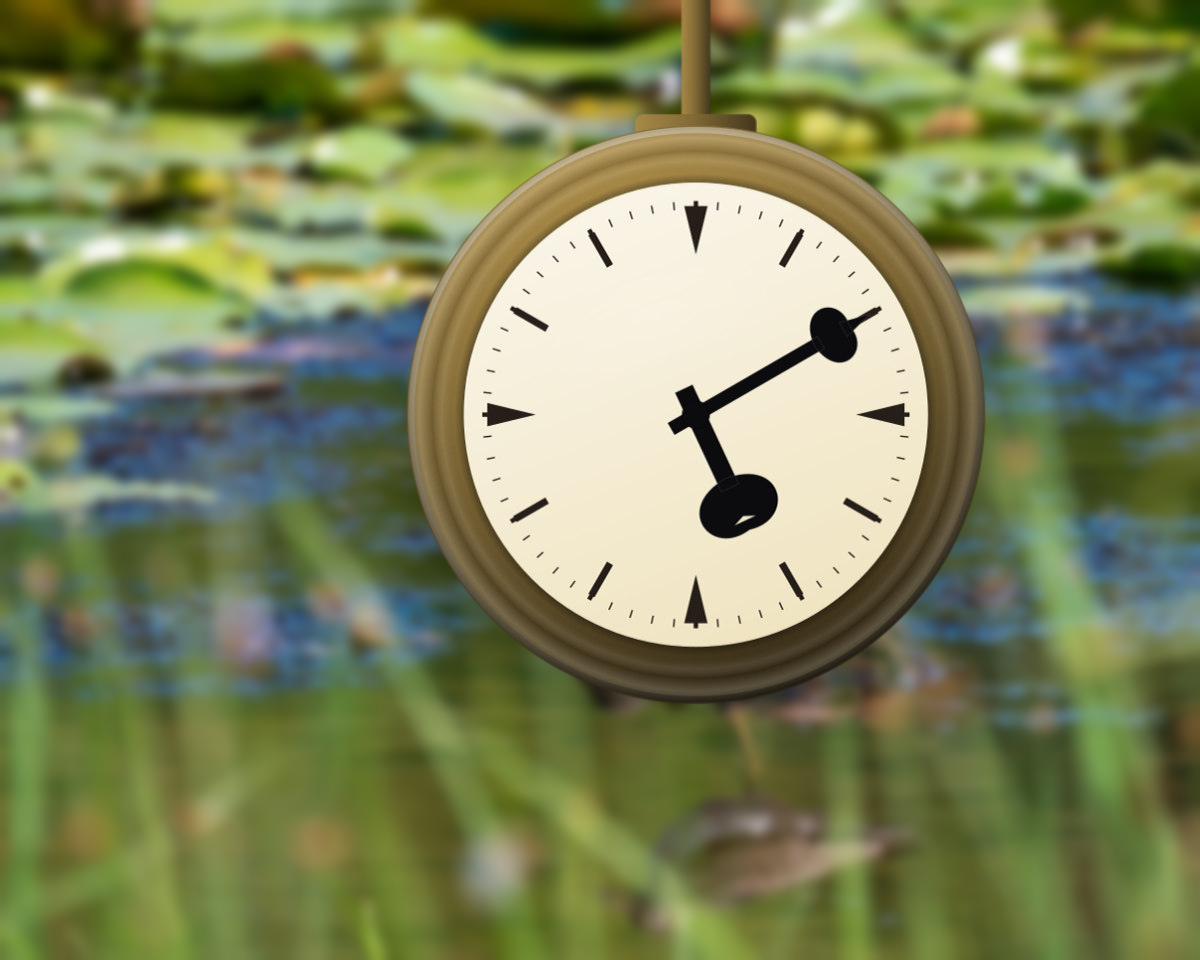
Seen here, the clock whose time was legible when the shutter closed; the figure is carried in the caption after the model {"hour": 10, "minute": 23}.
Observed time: {"hour": 5, "minute": 10}
